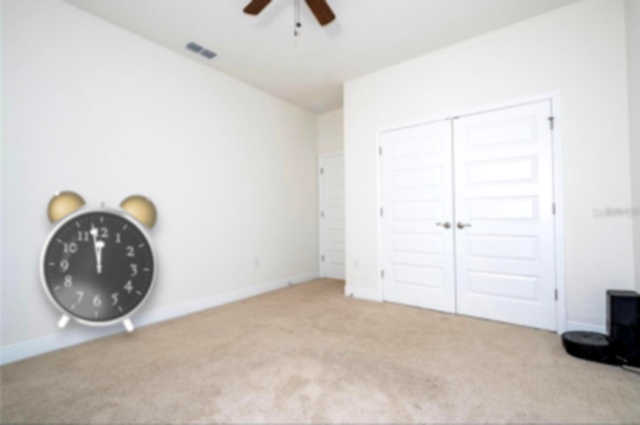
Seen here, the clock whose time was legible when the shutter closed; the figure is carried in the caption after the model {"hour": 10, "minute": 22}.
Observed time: {"hour": 11, "minute": 58}
